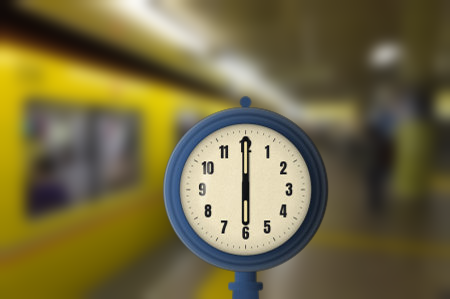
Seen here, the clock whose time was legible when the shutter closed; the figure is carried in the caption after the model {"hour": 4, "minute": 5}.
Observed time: {"hour": 6, "minute": 0}
